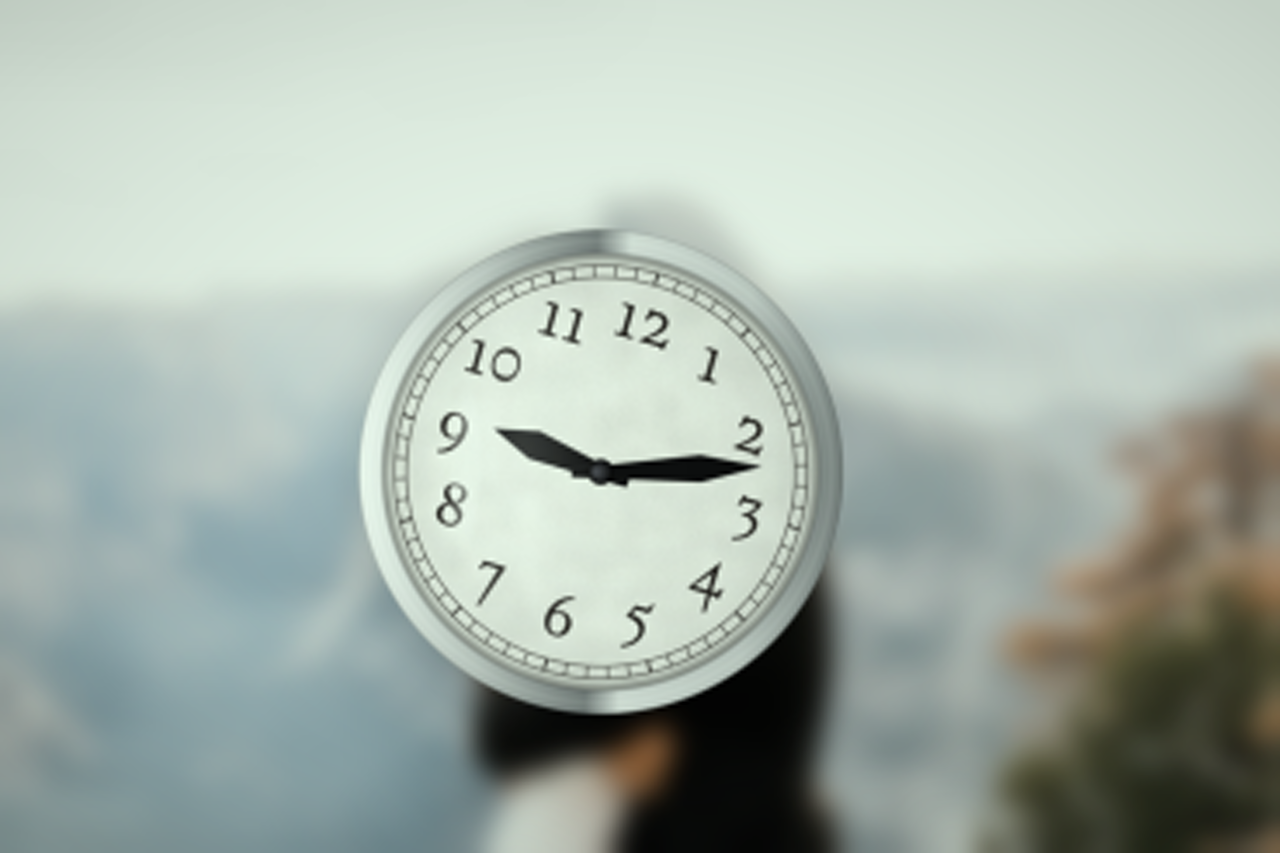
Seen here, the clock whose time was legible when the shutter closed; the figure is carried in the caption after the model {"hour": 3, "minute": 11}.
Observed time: {"hour": 9, "minute": 12}
